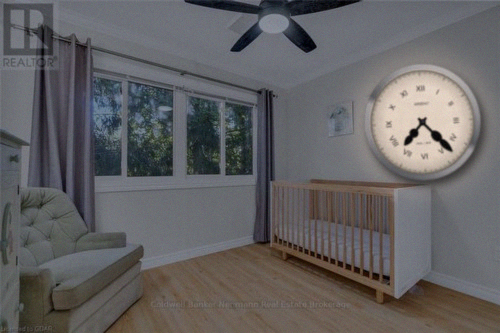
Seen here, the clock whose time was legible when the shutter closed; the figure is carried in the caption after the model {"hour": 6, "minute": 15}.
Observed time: {"hour": 7, "minute": 23}
